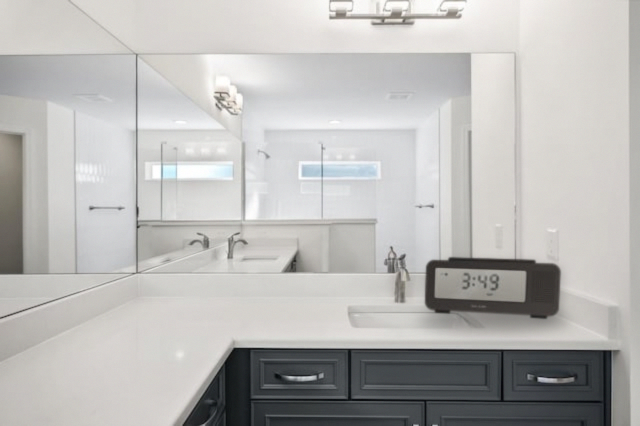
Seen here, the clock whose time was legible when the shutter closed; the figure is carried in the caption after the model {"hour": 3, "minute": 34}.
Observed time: {"hour": 3, "minute": 49}
